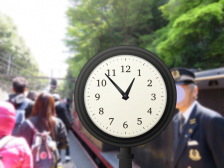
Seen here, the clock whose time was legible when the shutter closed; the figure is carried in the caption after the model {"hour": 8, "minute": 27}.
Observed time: {"hour": 12, "minute": 53}
